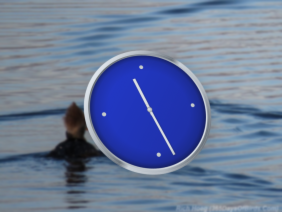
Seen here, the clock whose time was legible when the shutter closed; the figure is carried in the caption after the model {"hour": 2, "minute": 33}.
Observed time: {"hour": 11, "minute": 27}
